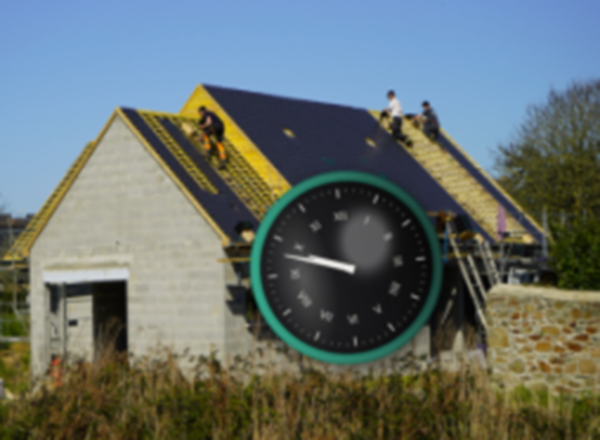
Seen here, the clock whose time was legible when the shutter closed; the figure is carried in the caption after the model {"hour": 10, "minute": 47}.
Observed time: {"hour": 9, "minute": 48}
